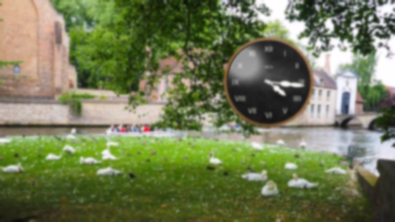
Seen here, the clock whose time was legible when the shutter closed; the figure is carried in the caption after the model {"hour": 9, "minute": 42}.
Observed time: {"hour": 4, "minute": 16}
